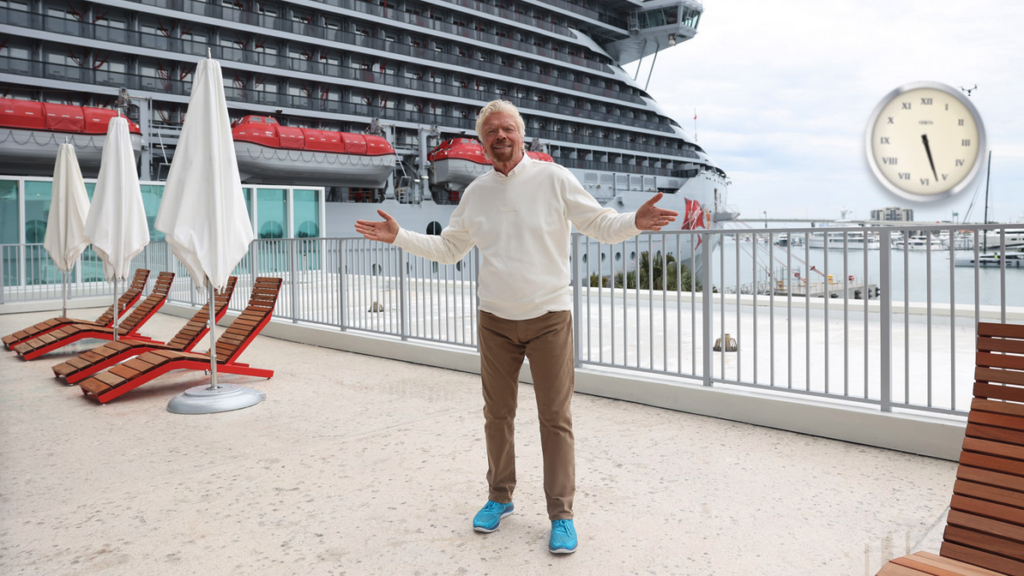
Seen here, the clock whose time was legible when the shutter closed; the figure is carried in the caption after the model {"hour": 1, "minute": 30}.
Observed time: {"hour": 5, "minute": 27}
